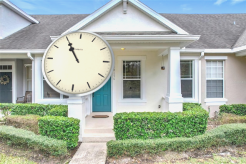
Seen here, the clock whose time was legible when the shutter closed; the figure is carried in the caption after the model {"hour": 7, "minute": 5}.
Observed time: {"hour": 10, "minute": 55}
